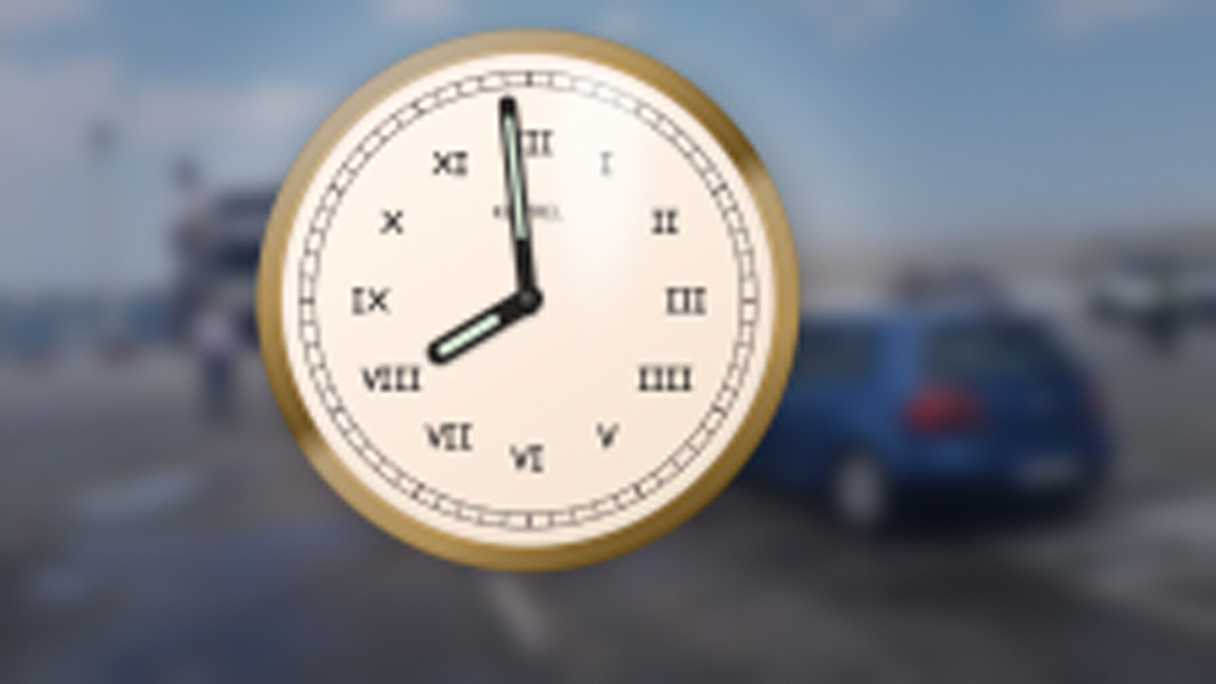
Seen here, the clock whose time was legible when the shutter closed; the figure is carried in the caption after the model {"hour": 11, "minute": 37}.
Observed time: {"hour": 7, "minute": 59}
